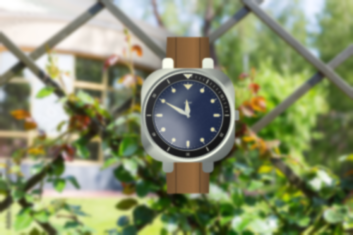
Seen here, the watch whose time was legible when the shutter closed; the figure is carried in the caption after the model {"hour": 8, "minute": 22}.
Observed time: {"hour": 11, "minute": 50}
